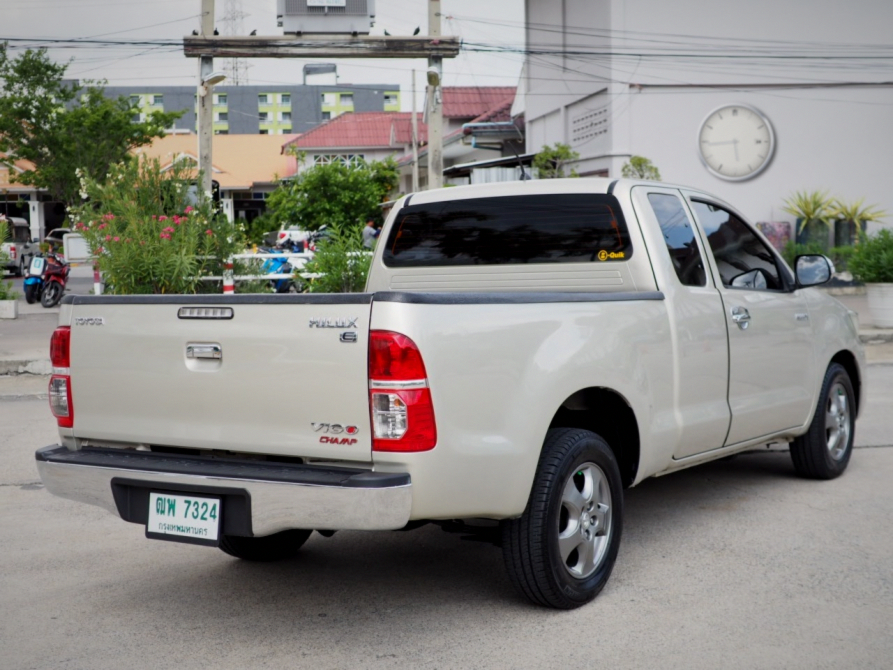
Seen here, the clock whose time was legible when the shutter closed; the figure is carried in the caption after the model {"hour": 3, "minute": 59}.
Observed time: {"hour": 5, "minute": 44}
